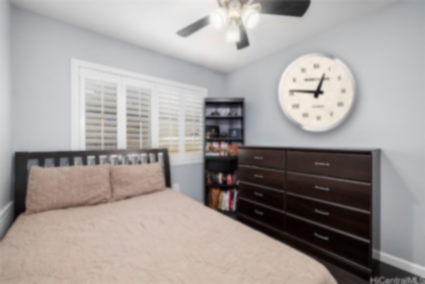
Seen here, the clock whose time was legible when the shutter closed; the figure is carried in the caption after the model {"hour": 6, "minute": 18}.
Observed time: {"hour": 12, "minute": 46}
